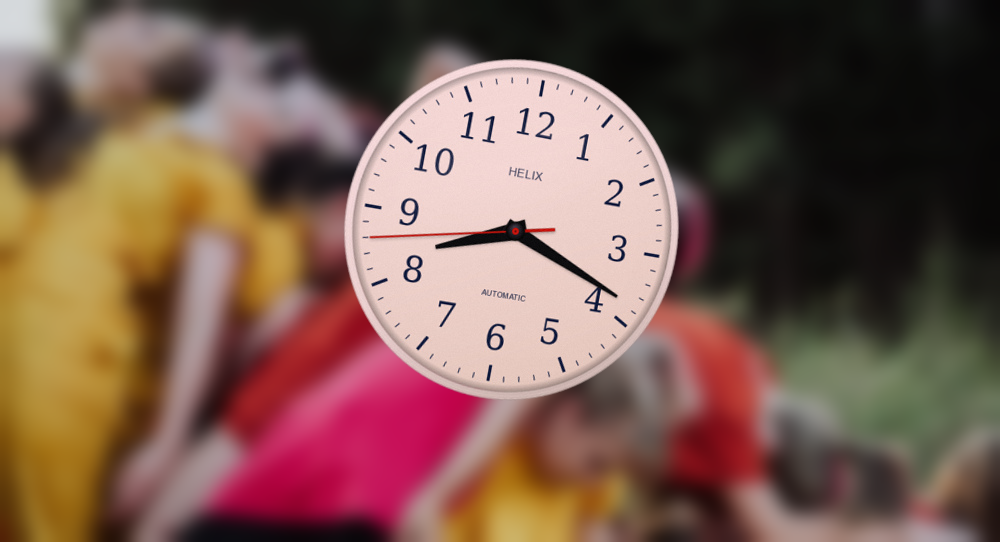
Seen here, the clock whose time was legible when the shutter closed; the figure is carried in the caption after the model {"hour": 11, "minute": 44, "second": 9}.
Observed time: {"hour": 8, "minute": 18, "second": 43}
